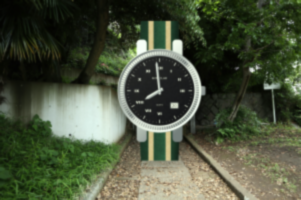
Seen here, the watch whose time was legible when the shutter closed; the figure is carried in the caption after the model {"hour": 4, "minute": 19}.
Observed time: {"hour": 7, "minute": 59}
